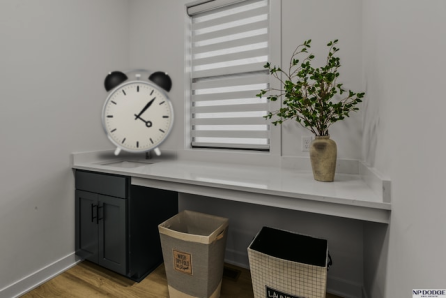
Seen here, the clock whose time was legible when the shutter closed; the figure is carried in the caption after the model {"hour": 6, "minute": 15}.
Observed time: {"hour": 4, "minute": 7}
